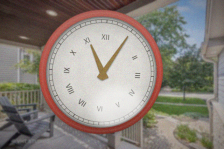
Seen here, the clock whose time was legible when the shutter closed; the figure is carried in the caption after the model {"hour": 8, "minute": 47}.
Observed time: {"hour": 11, "minute": 5}
